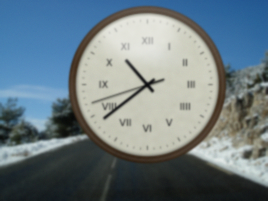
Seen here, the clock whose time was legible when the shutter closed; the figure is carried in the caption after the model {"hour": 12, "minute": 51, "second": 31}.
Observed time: {"hour": 10, "minute": 38, "second": 42}
